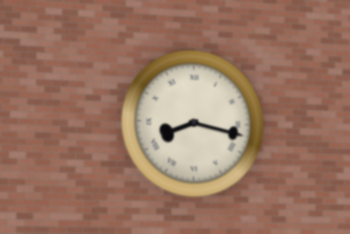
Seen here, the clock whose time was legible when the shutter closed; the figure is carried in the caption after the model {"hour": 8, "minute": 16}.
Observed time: {"hour": 8, "minute": 17}
